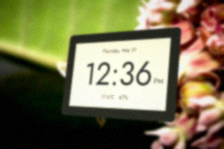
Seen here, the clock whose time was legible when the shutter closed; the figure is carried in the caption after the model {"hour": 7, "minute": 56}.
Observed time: {"hour": 12, "minute": 36}
